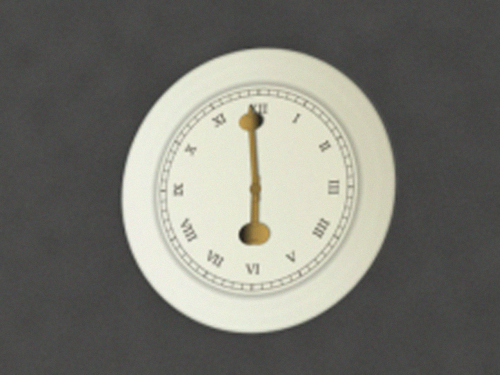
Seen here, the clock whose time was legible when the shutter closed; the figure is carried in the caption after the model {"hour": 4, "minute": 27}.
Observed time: {"hour": 5, "minute": 59}
